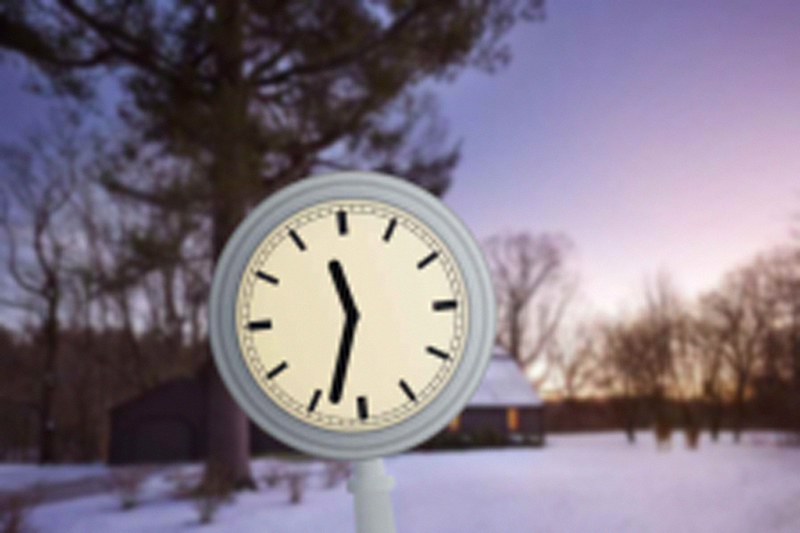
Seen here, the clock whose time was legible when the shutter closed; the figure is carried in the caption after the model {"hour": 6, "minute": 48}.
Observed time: {"hour": 11, "minute": 33}
